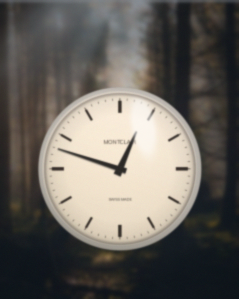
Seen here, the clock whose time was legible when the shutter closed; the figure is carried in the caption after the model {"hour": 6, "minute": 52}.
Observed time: {"hour": 12, "minute": 48}
